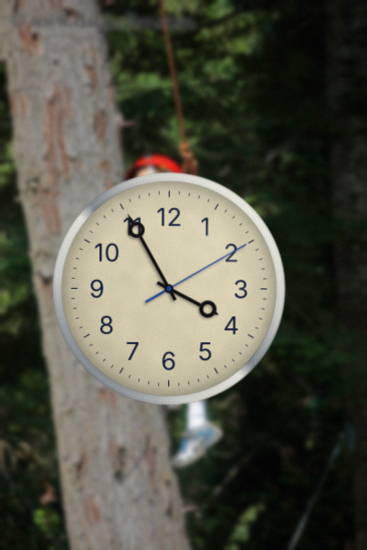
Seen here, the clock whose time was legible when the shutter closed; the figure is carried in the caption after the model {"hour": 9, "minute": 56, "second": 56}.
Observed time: {"hour": 3, "minute": 55, "second": 10}
